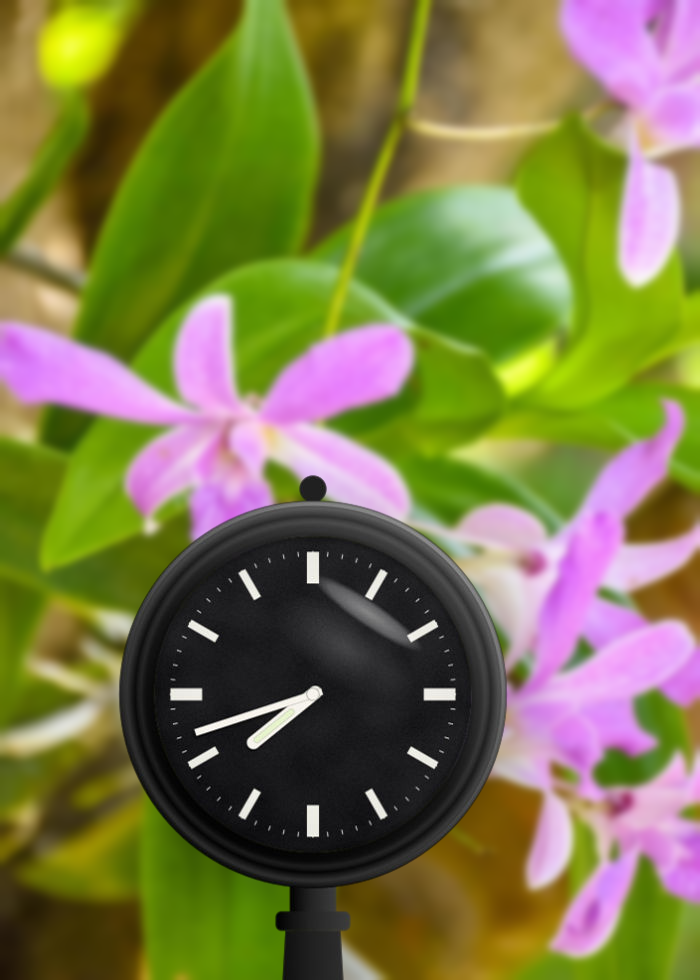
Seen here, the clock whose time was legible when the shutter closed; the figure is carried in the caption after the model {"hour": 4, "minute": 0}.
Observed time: {"hour": 7, "minute": 42}
